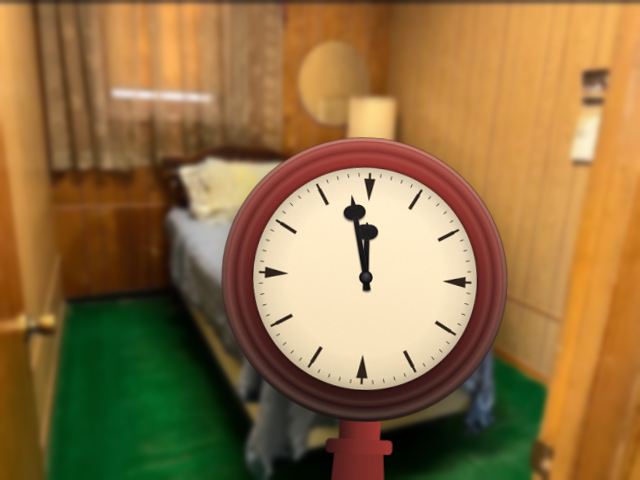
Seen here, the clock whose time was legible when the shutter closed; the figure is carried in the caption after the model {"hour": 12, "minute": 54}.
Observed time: {"hour": 11, "minute": 58}
